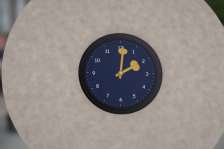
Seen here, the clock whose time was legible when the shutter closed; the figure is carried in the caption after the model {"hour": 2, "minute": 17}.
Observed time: {"hour": 2, "minute": 1}
